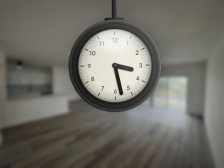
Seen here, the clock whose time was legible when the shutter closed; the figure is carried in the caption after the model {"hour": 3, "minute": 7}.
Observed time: {"hour": 3, "minute": 28}
